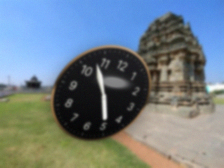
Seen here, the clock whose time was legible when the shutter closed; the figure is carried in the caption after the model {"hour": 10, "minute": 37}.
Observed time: {"hour": 4, "minute": 53}
